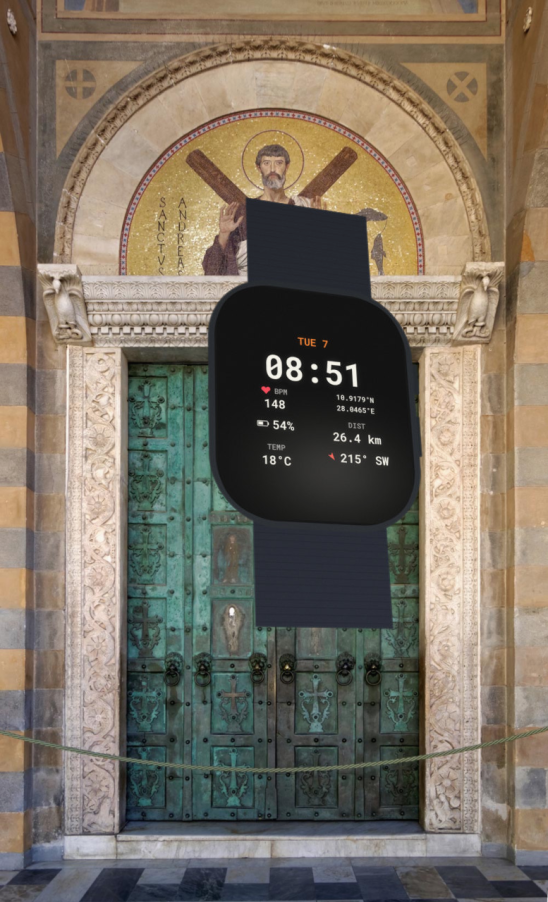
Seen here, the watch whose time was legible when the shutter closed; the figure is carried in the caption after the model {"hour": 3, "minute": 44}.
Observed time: {"hour": 8, "minute": 51}
